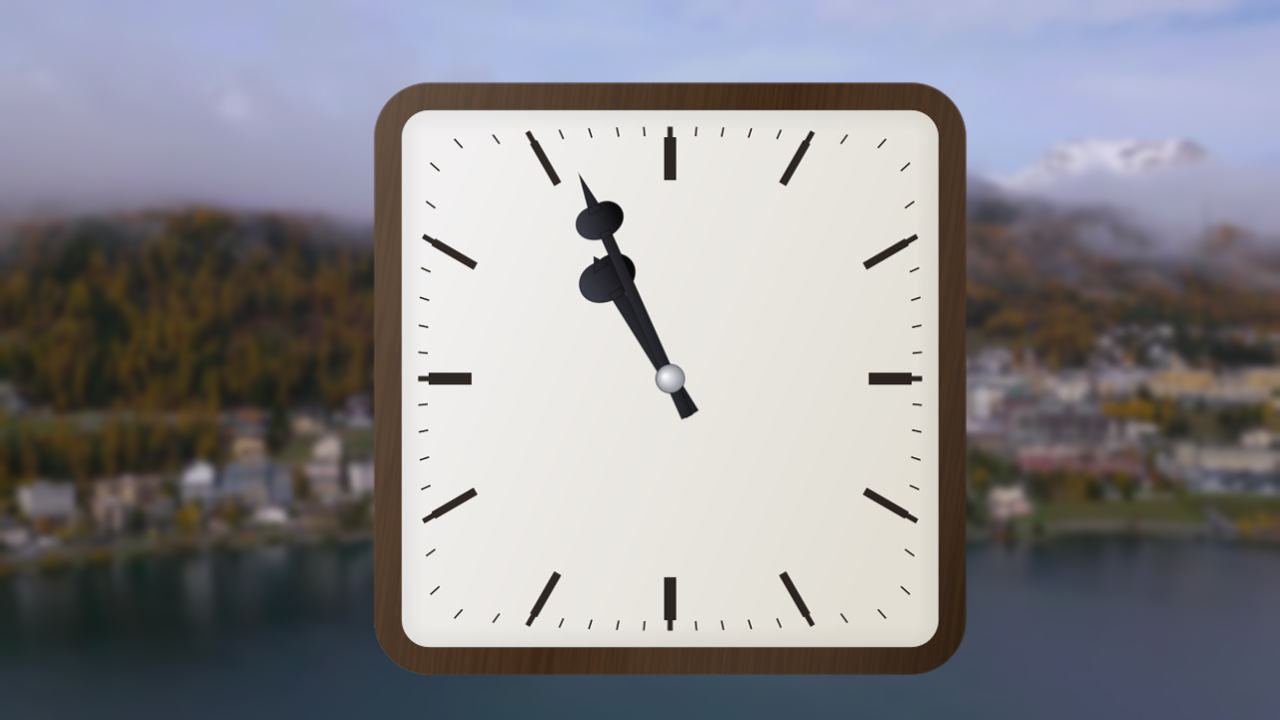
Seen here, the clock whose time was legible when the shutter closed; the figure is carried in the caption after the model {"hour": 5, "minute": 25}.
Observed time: {"hour": 10, "minute": 56}
